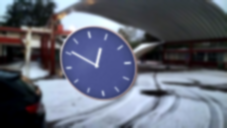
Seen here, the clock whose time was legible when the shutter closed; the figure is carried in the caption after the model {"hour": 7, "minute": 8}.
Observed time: {"hour": 12, "minute": 51}
